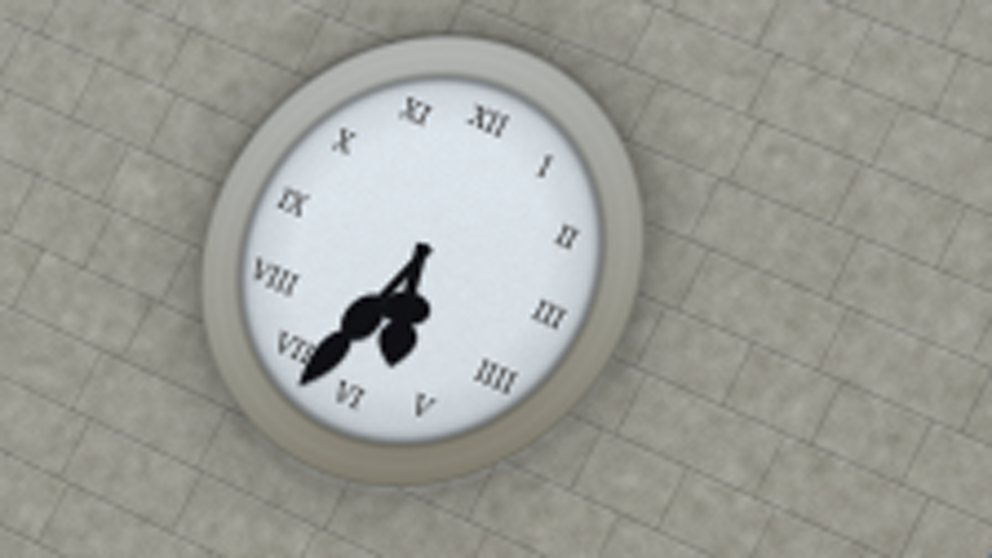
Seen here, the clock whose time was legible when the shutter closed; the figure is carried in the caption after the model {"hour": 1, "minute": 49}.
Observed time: {"hour": 5, "minute": 33}
